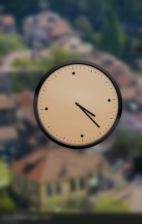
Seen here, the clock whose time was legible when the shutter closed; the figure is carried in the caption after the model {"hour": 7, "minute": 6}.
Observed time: {"hour": 4, "minute": 24}
